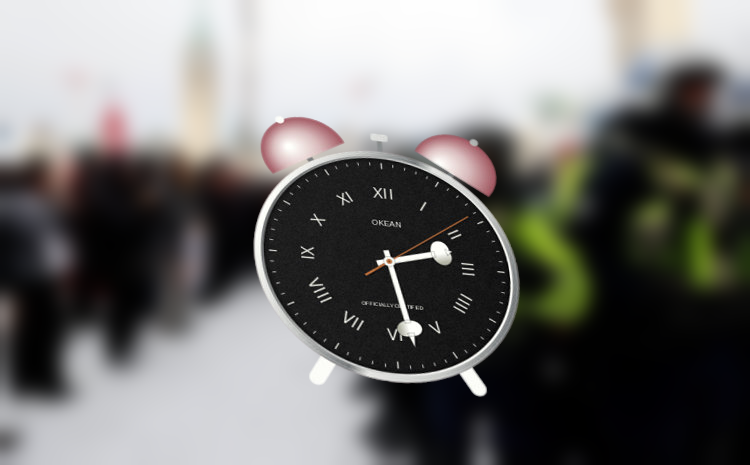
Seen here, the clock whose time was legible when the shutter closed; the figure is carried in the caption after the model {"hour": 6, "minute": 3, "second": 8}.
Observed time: {"hour": 2, "minute": 28, "second": 9}
